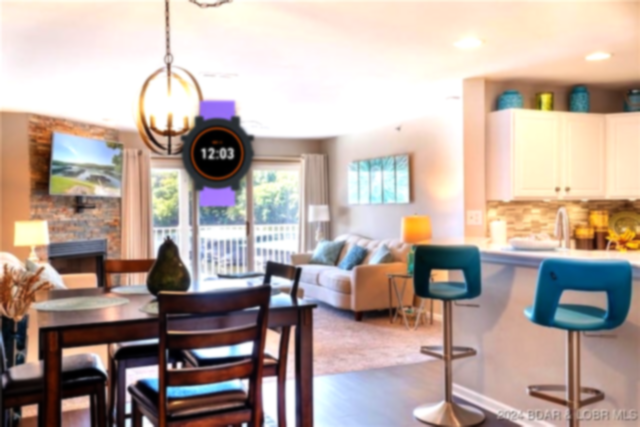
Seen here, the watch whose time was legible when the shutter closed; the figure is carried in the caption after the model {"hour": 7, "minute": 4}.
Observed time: {"hour": 12, "minute": 3}
